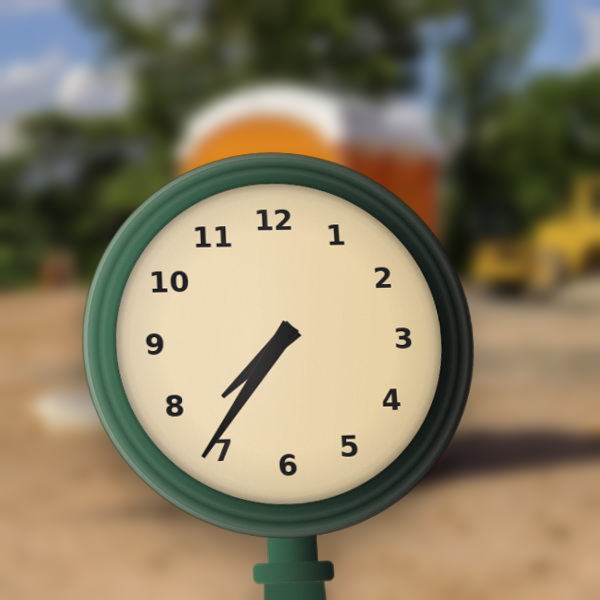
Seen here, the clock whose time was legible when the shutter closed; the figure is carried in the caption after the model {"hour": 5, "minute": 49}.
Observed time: {"hour": 7, "minute": 36}
